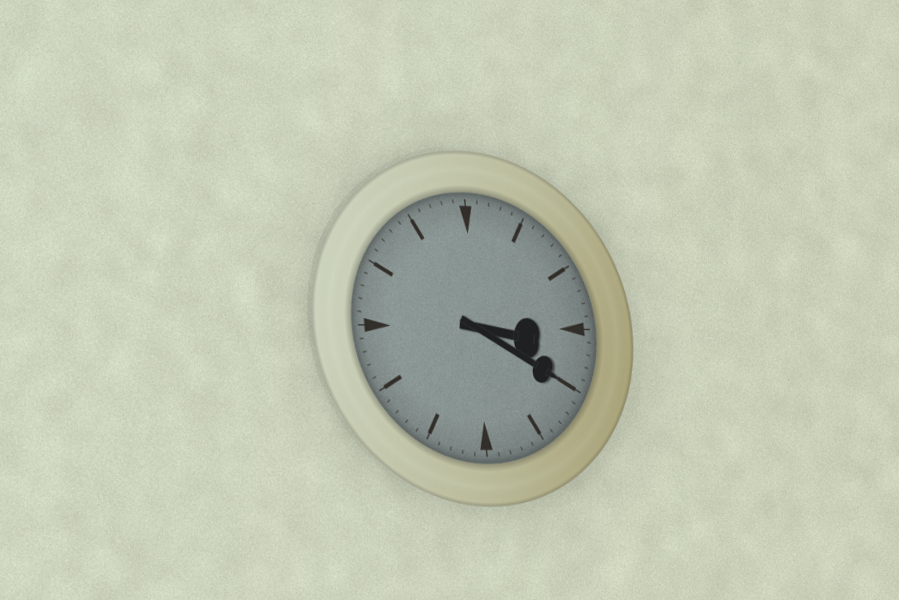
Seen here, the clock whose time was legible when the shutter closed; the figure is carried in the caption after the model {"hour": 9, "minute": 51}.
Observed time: {"hour": 3, "minute": 20}
